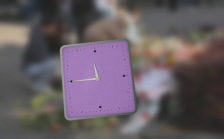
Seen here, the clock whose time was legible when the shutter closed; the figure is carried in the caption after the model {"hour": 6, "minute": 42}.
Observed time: {"hour": 11, "minute": 45}
